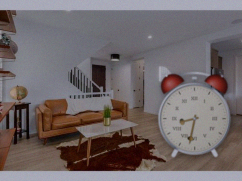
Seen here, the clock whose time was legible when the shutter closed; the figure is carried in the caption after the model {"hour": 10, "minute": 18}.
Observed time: {"hour": 8, "minute": 32}
